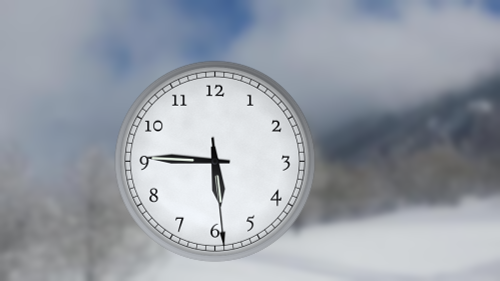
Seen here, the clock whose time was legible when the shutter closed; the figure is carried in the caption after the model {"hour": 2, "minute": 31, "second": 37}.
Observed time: {"hour": 5, "minute": 45, "second": 29}
